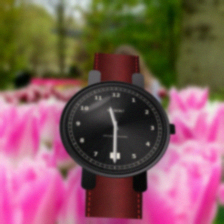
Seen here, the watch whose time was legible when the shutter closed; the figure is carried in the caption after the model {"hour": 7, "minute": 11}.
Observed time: {"hour": 11, "minute": 30}
